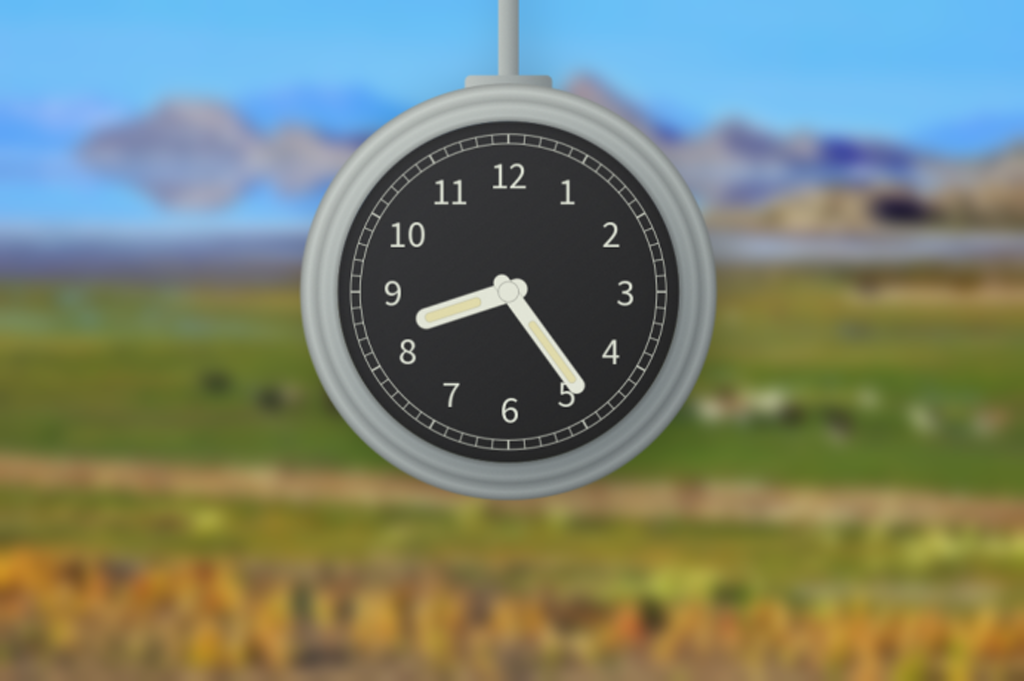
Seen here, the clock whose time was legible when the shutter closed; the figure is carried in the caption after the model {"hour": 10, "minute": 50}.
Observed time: {"hour": 8, "minute": 24}
